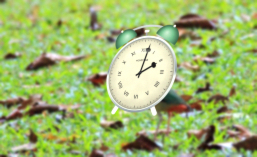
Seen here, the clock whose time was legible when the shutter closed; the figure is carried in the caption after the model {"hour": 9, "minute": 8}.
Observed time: {"hour": 2, "minute": 2}
